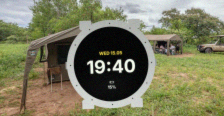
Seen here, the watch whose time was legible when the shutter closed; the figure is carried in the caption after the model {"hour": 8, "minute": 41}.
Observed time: {"hour": 19, "minute": 40}
